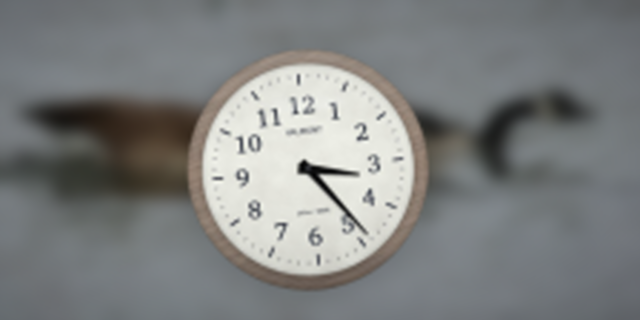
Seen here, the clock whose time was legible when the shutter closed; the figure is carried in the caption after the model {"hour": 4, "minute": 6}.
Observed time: {"hour": 3, "minute": 24}
